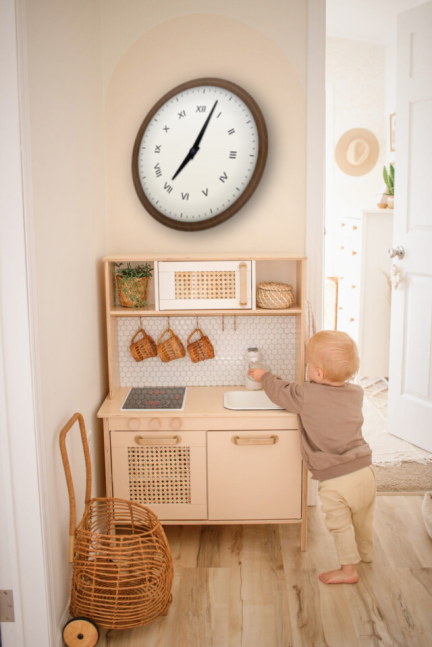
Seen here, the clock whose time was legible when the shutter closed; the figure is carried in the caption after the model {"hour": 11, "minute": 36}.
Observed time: {"hour": 7, "minute": 3}
